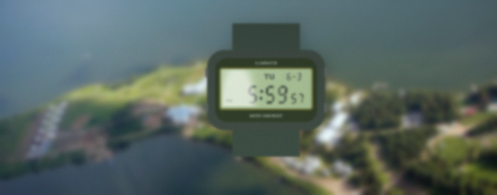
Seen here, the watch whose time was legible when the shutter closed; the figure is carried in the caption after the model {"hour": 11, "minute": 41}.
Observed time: {"hour": 5, "minute": 59}
